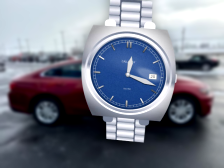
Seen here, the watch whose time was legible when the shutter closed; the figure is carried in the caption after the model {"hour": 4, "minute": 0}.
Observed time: {"hour": 12, "minute": 18}
